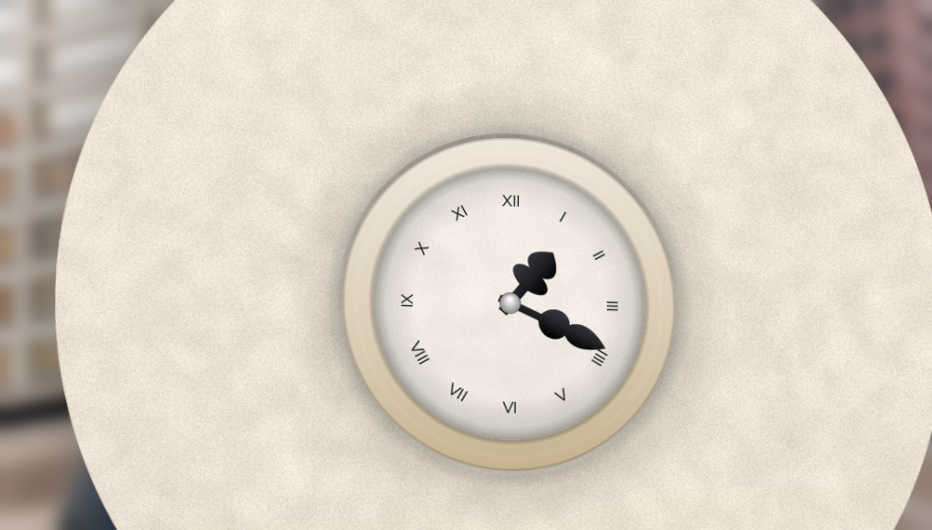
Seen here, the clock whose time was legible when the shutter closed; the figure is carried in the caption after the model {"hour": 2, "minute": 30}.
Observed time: {"hour": 1, "minute": 19}
